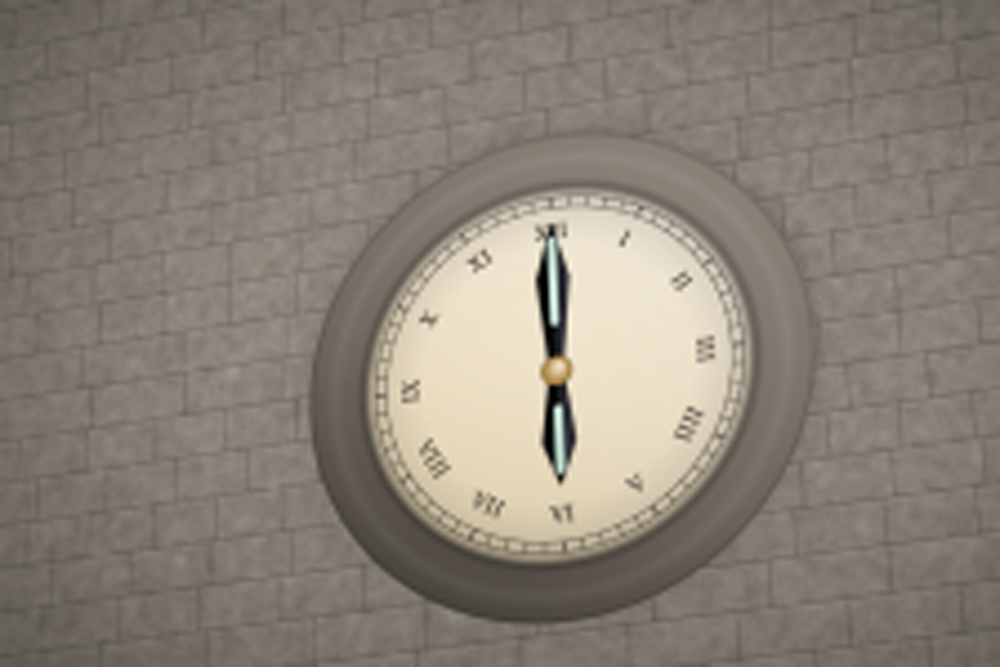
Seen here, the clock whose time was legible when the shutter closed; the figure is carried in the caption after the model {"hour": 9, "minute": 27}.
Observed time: {"hour": 6, "minute": 0}
